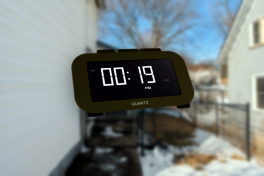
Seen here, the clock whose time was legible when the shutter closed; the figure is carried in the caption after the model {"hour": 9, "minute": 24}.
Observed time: {"hour": 0, "minute": 19}
